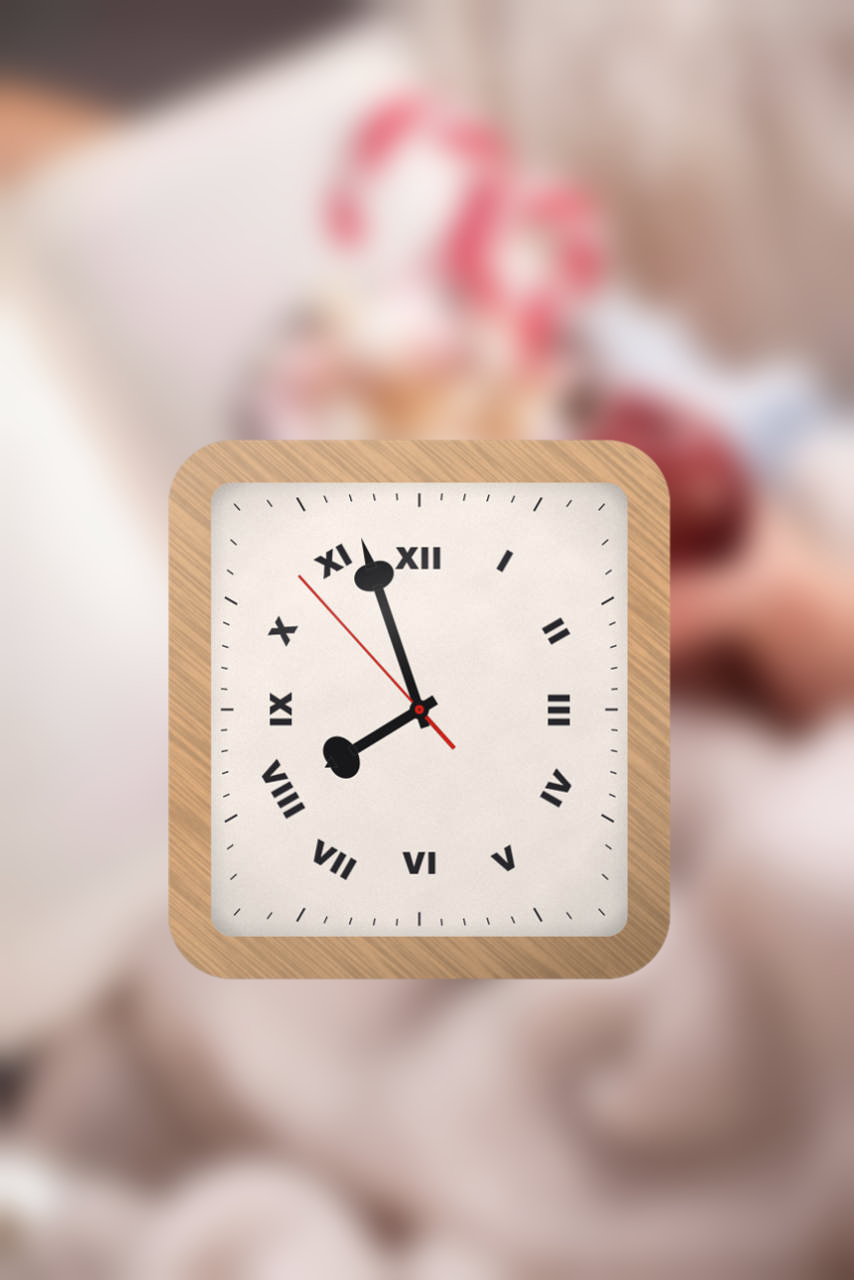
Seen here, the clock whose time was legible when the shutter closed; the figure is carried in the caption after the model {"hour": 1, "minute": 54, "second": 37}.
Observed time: {"hour": 7, "minute": 56, "second": 53}
